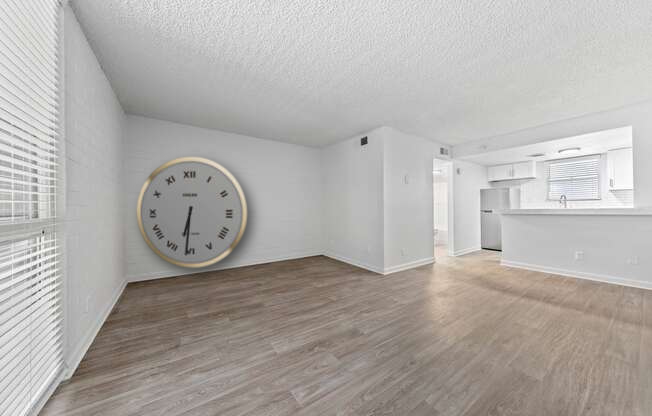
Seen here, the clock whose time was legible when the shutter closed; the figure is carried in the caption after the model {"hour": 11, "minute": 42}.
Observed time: {"hour": 6, "minute": 31}
